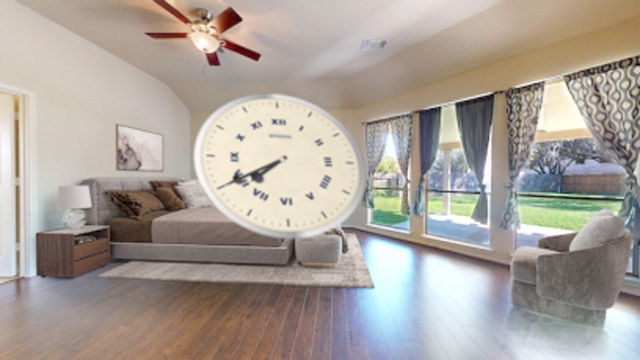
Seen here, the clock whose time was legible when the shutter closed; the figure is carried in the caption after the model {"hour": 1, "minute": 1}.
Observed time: {"hour": 7, "minute": 40}
